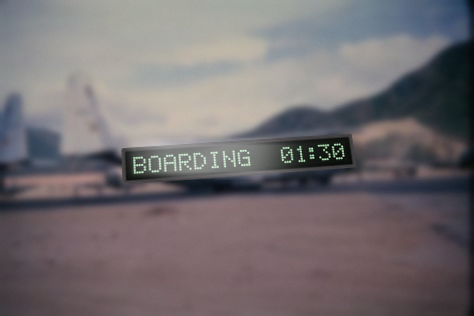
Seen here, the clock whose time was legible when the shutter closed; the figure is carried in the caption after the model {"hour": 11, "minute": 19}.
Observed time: {"hour": 1, "minute": 30}
